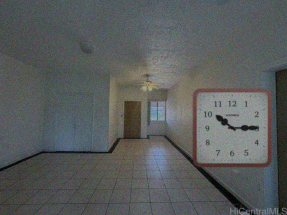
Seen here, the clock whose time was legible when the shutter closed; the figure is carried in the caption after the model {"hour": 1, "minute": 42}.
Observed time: {"hour": 10, "minute": 15}
